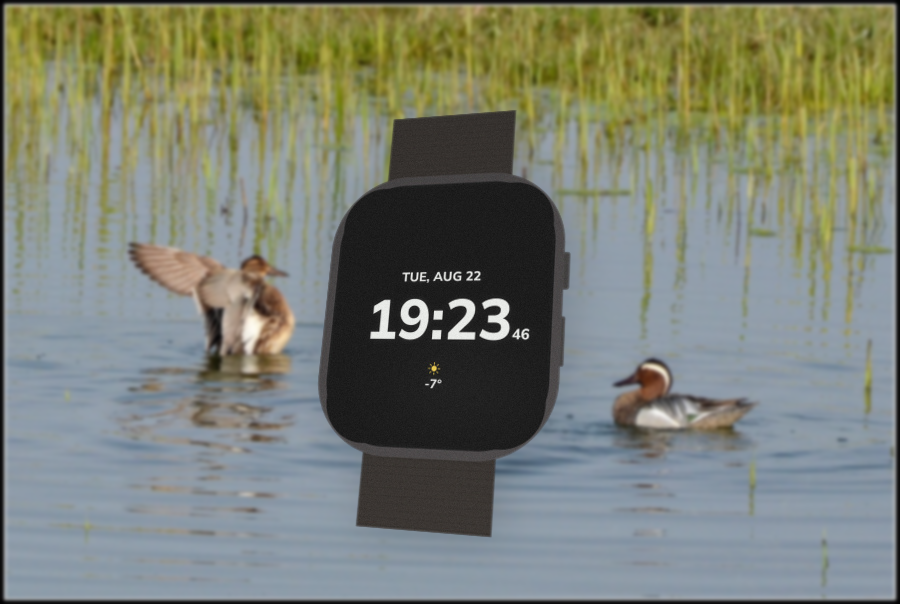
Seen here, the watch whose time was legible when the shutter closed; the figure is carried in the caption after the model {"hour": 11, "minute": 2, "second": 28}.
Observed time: {"hour": 19, "minute": 23, "second": 46}
